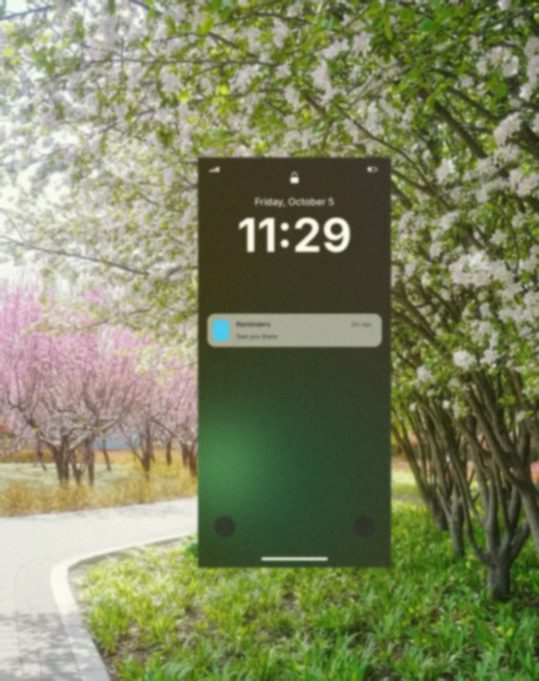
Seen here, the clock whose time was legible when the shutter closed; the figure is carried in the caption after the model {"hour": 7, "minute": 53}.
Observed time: {"hour": 11, "minute": 29}
